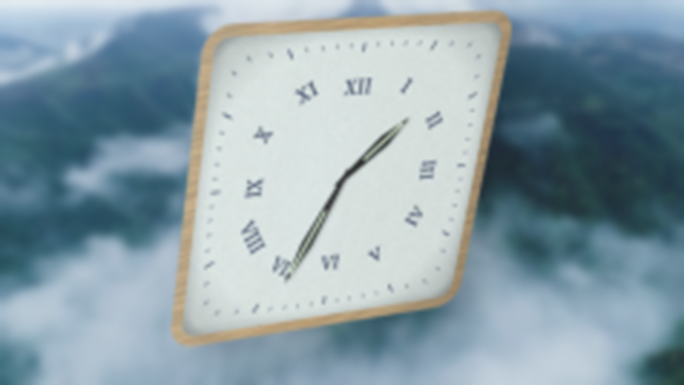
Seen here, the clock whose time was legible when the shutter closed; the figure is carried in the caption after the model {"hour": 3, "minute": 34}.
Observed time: {"hour": 1, "minute": 34}
